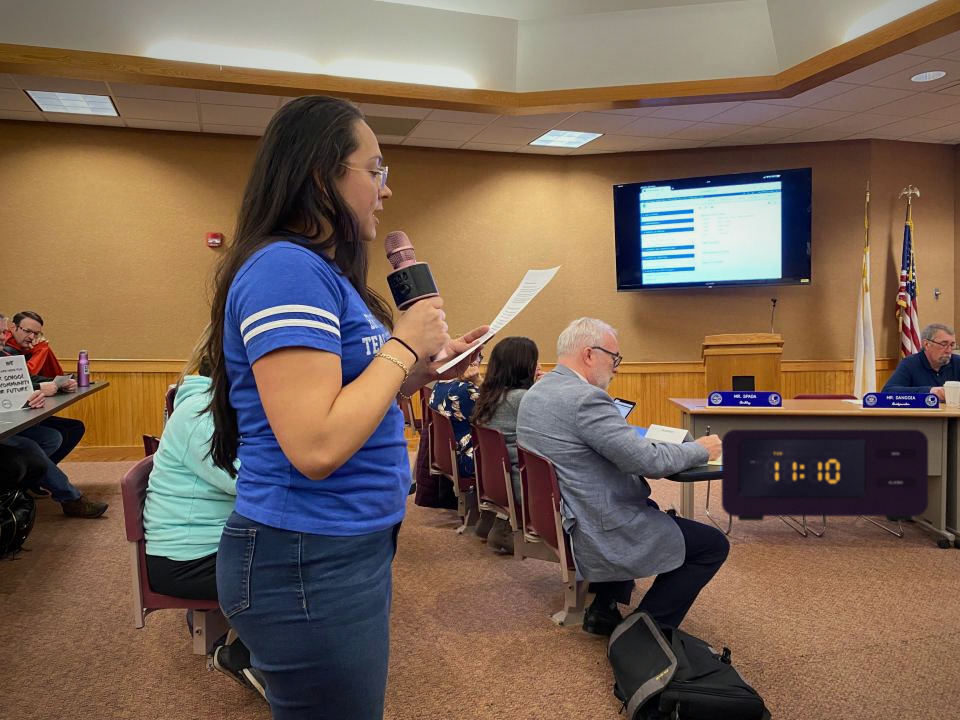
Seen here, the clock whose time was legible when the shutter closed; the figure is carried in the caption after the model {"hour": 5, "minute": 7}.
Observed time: {"hour": 11, "minute": 10}
